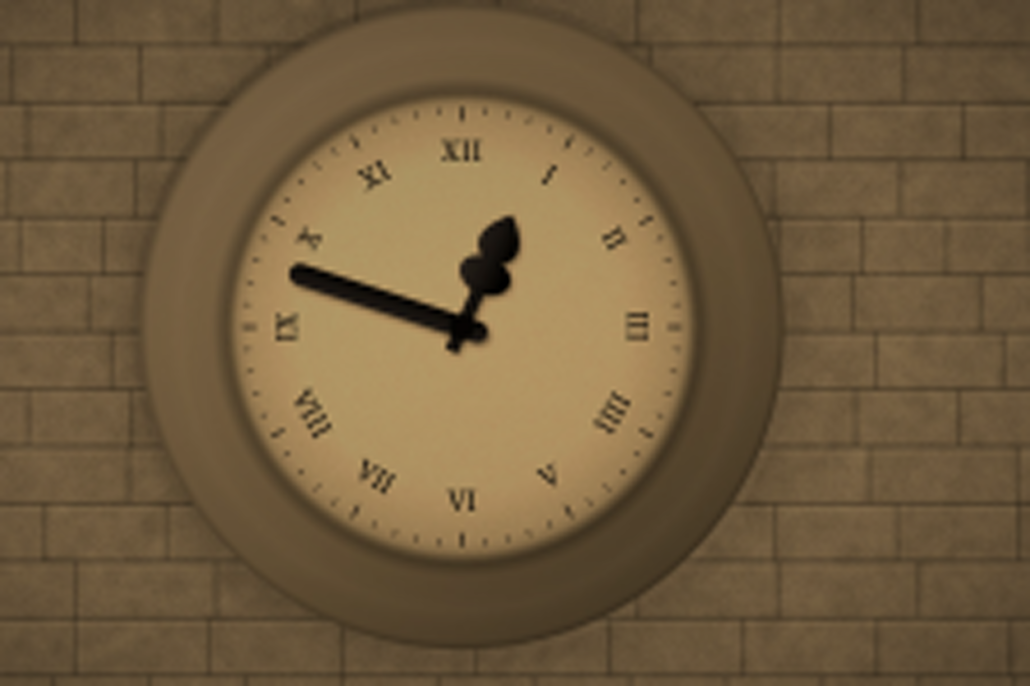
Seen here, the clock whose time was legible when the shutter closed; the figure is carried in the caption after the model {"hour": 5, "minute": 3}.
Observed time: {"hour": 12, "minute": 48}
